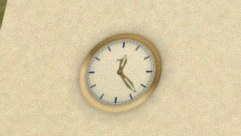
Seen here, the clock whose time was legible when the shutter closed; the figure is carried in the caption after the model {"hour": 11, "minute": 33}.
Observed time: {"hour": 12, "minute": 23}
